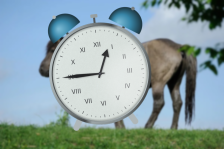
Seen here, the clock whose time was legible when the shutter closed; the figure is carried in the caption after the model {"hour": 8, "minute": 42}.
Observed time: {"hour": 12, "minute": 45}
